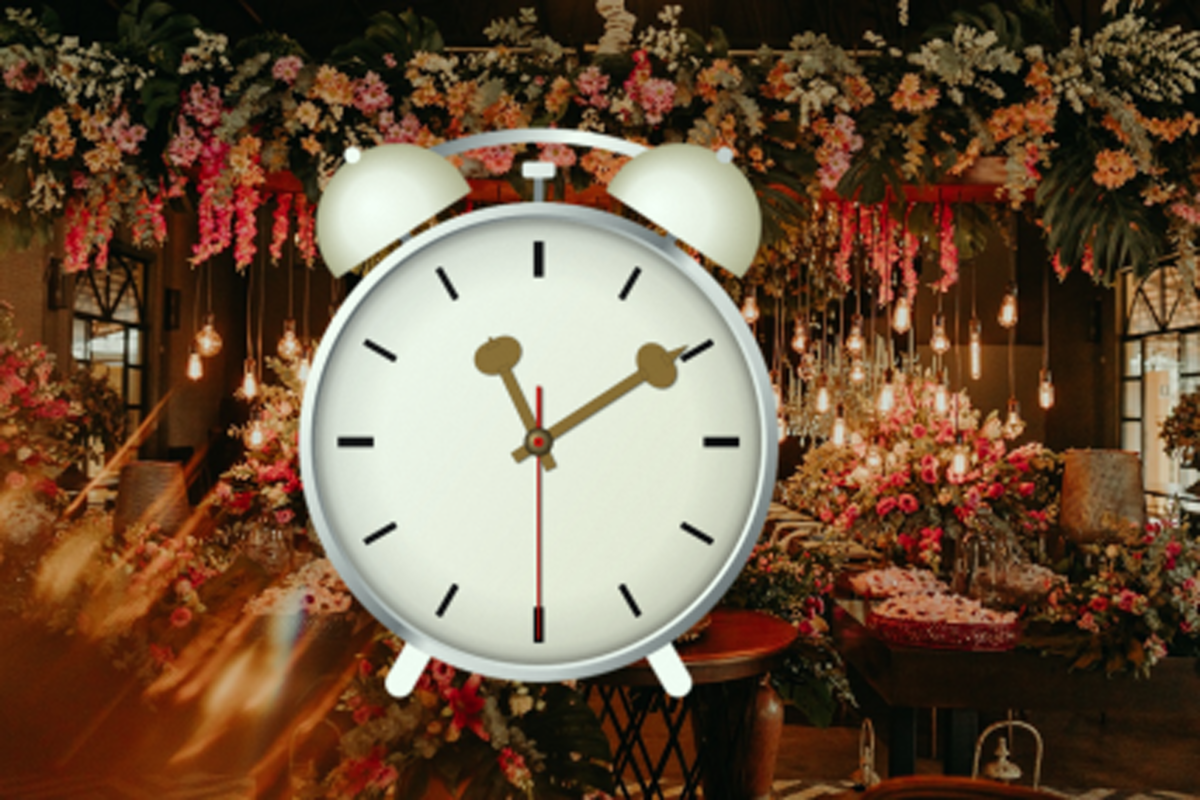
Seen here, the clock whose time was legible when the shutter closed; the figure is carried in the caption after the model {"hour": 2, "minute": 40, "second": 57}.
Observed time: {"hour": 11, "minute": 9, "second": 30}
